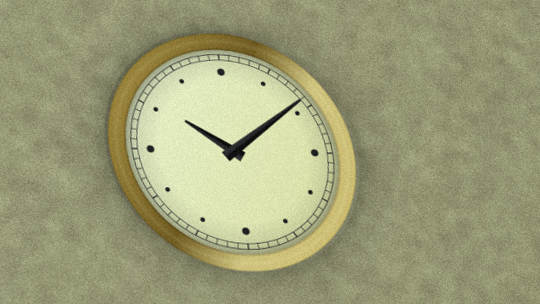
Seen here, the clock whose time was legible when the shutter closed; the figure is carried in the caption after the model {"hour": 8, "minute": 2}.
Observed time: {"hour": 10, "minute": 9}
